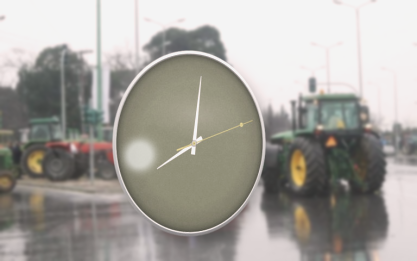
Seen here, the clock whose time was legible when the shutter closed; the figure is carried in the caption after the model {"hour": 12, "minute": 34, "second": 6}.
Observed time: {"hour": 8, "minute": 1, "second": 12}
